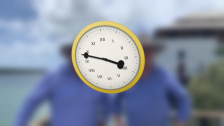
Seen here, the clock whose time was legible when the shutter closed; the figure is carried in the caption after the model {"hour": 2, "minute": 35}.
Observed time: {"hour": 3, "minute": 48}
